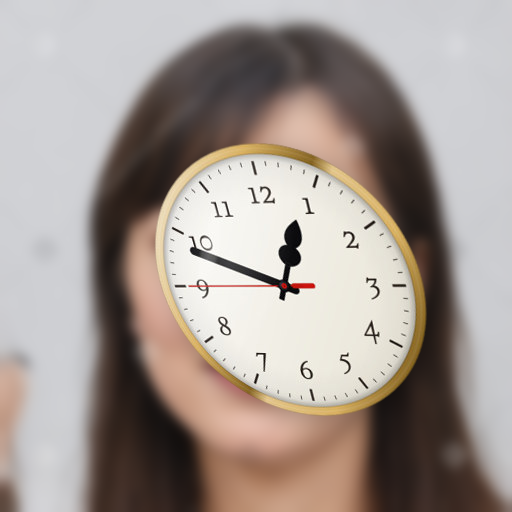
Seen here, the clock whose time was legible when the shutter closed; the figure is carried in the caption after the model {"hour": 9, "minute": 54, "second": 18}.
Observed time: {"hour": 12, "minute": 48, "second": 45}
